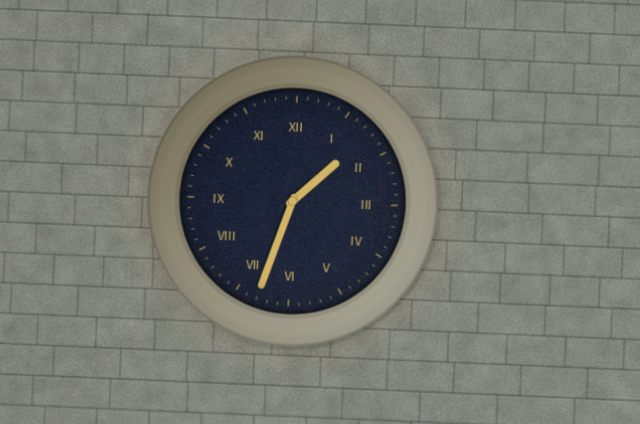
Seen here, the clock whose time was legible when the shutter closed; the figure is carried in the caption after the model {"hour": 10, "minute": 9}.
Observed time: {"hour": 1, "minute": 33}
